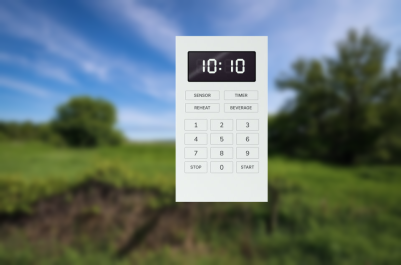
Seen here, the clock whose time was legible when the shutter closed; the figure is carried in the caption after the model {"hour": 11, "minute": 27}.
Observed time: {"hour": 10, "minute": 10}
